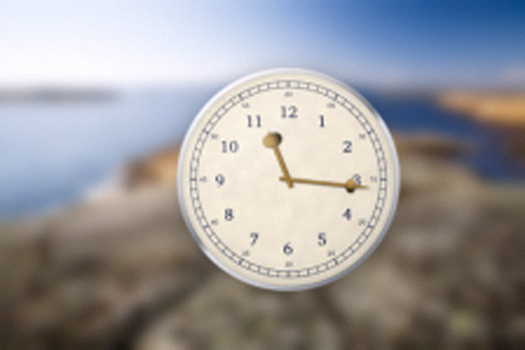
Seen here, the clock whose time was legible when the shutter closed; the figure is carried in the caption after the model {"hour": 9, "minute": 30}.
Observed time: {"hour": 11, "minute": 16}
